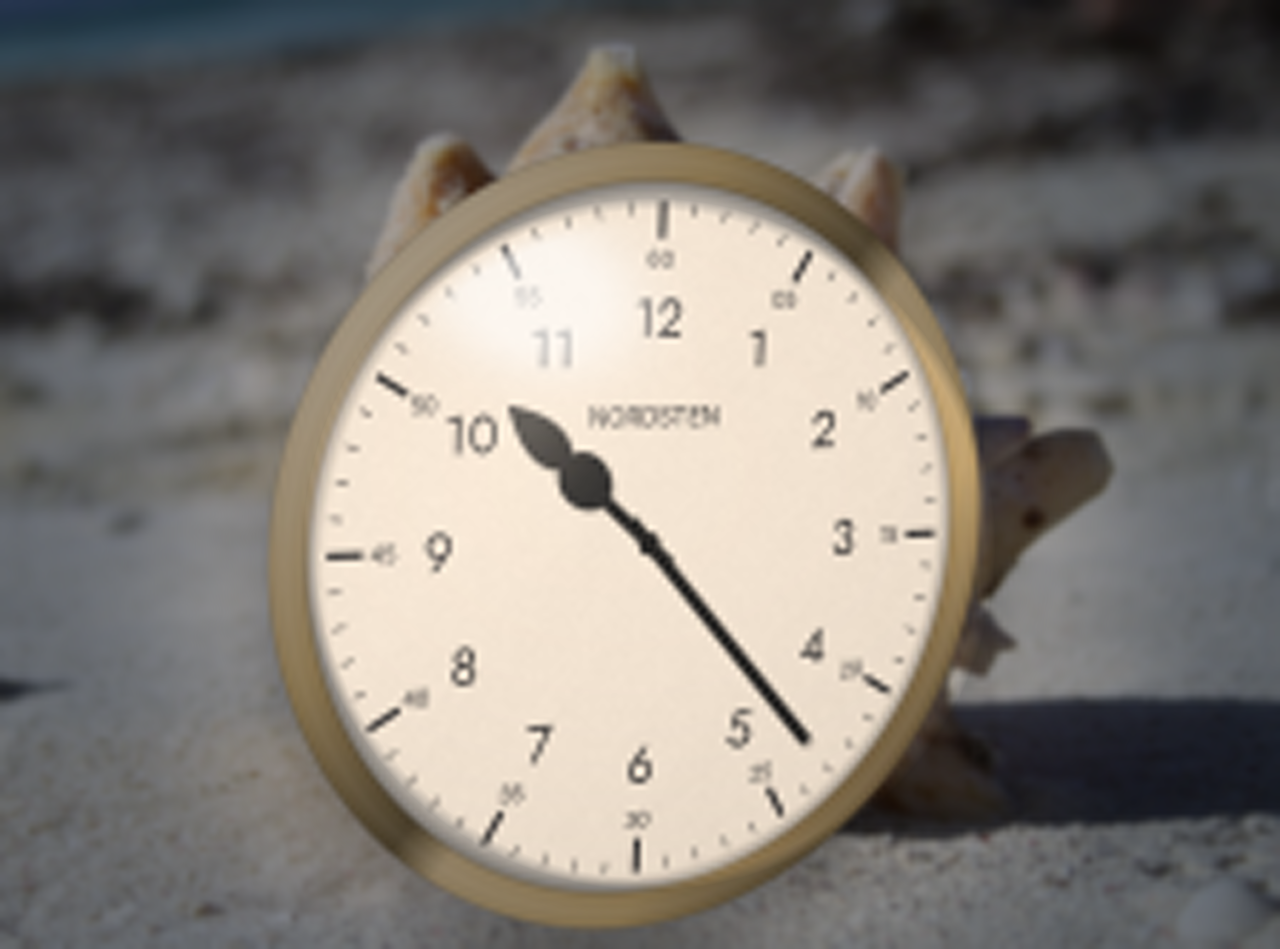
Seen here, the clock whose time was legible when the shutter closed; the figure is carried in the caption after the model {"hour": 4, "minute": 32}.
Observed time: {"hour": 10, "minute": 23}
